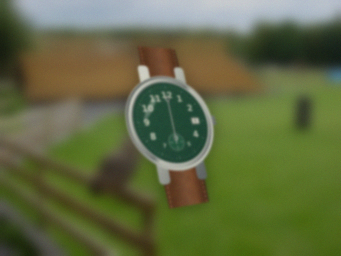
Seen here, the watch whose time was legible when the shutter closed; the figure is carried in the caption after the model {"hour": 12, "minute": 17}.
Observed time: {"hour": 6, "minute": 0}
